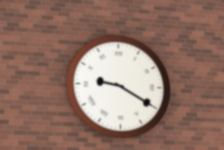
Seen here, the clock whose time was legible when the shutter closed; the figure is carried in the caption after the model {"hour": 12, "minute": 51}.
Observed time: {"hour": 9, "minute": 20}
